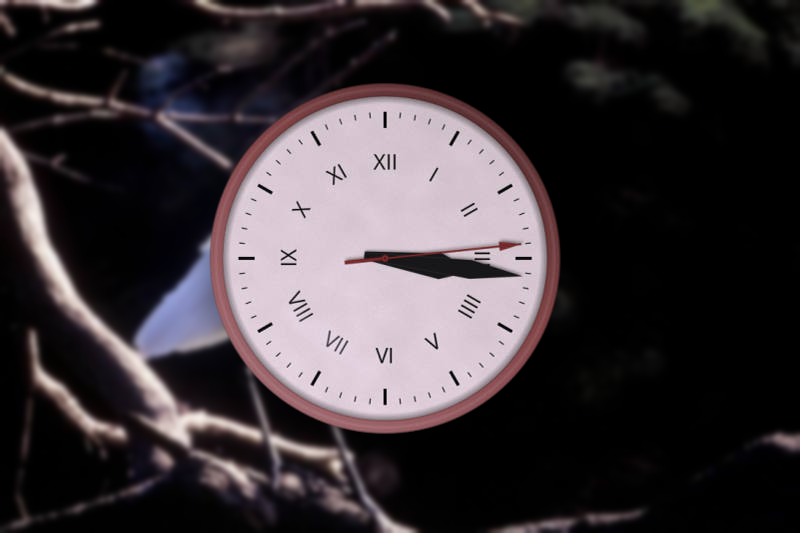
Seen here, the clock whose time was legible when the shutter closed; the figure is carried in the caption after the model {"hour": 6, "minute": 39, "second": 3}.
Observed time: {"hour": 3, "minute": 16, "second": 14}
